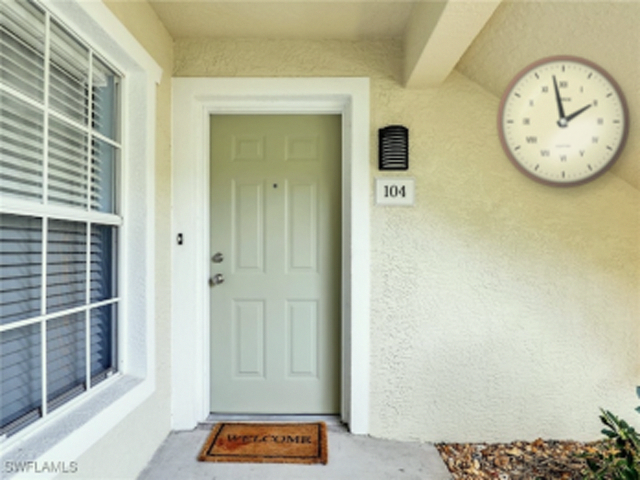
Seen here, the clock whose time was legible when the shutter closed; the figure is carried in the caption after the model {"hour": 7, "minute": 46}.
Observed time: {"hour": 1, "minute": 58}
